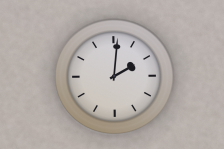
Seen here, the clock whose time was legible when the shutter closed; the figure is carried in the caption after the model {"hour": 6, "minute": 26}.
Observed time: {"hour": 2, "minute": 1}
